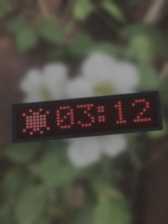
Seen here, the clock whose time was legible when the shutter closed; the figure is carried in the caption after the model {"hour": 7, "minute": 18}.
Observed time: {"hour": 3, "minute": 12}
